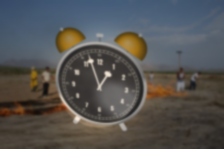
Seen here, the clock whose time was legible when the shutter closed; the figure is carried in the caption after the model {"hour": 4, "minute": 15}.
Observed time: {"hour": 12, "minute": 57}
